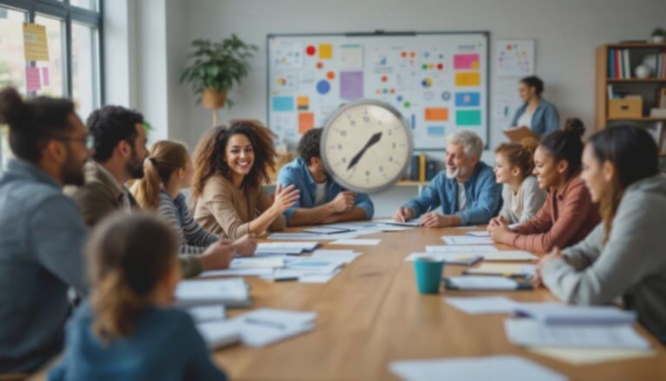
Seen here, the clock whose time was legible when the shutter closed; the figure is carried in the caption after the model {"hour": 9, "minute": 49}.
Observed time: {"hour": 1, "minute": 37}
